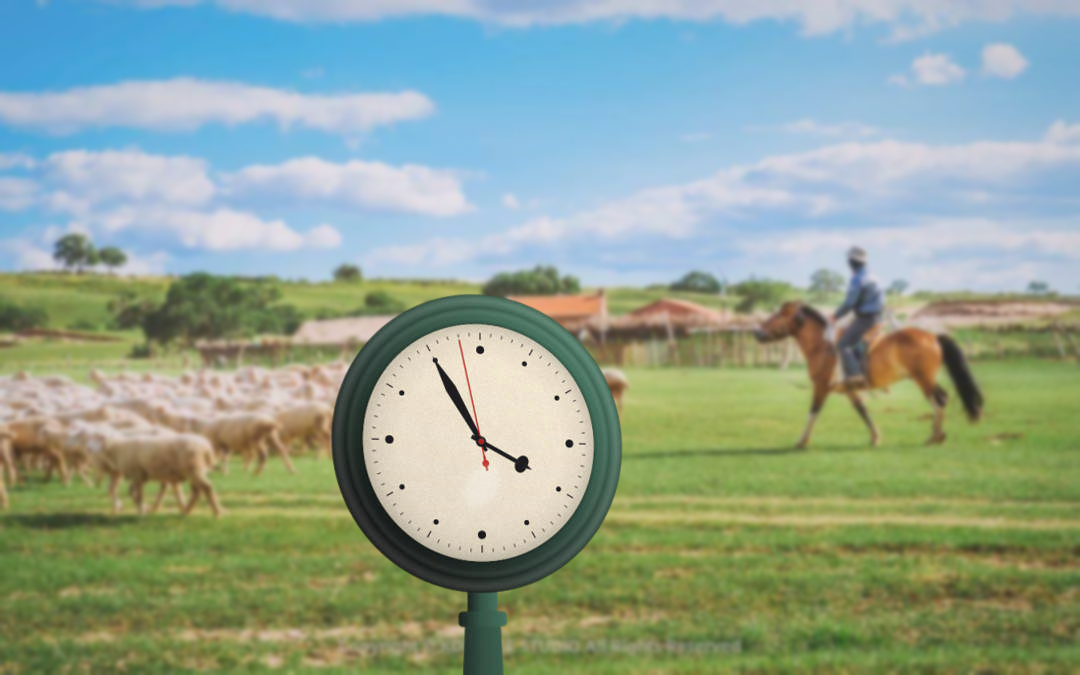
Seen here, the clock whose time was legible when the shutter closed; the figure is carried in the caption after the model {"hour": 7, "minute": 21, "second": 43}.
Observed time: {"hour": 3, "minute": 54, "second": 58}
